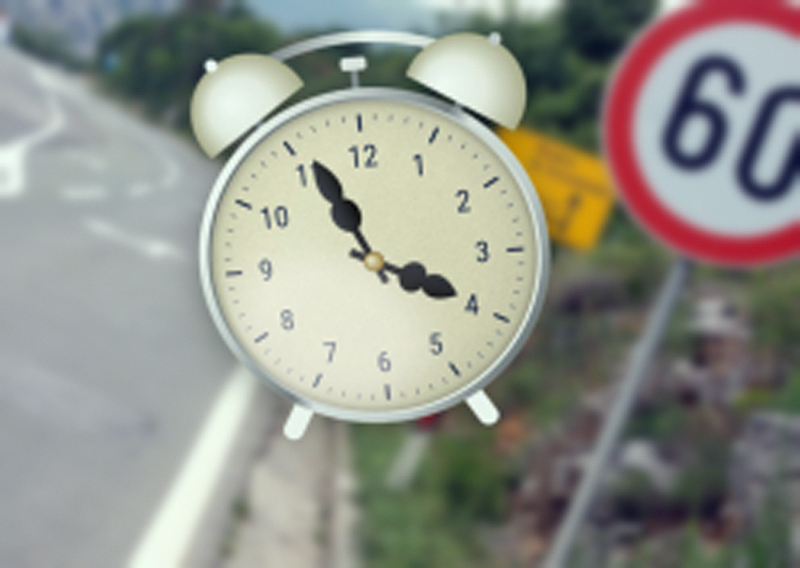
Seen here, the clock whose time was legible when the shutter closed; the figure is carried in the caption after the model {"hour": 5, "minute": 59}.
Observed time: {"hour": 3, "minute": 56}
